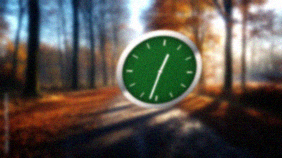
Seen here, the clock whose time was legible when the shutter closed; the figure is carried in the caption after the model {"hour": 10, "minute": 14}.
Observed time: {"hour": 12, "minute": 32}
